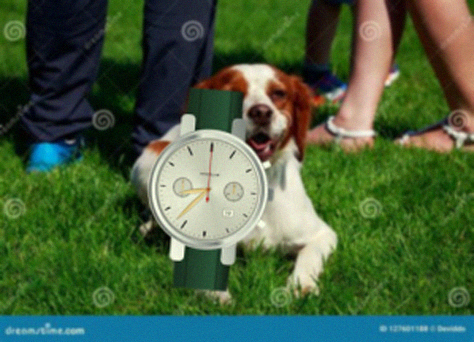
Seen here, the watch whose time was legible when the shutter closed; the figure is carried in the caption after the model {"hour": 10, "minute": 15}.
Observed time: {"hour": 8, "minute": 37}
